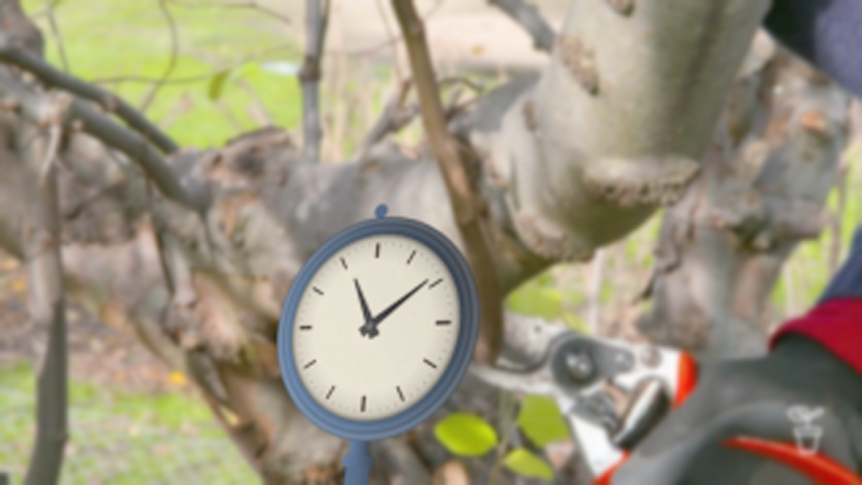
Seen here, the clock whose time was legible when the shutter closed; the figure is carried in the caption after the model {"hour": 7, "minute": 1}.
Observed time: {"hour": 11, "minute": 9}
